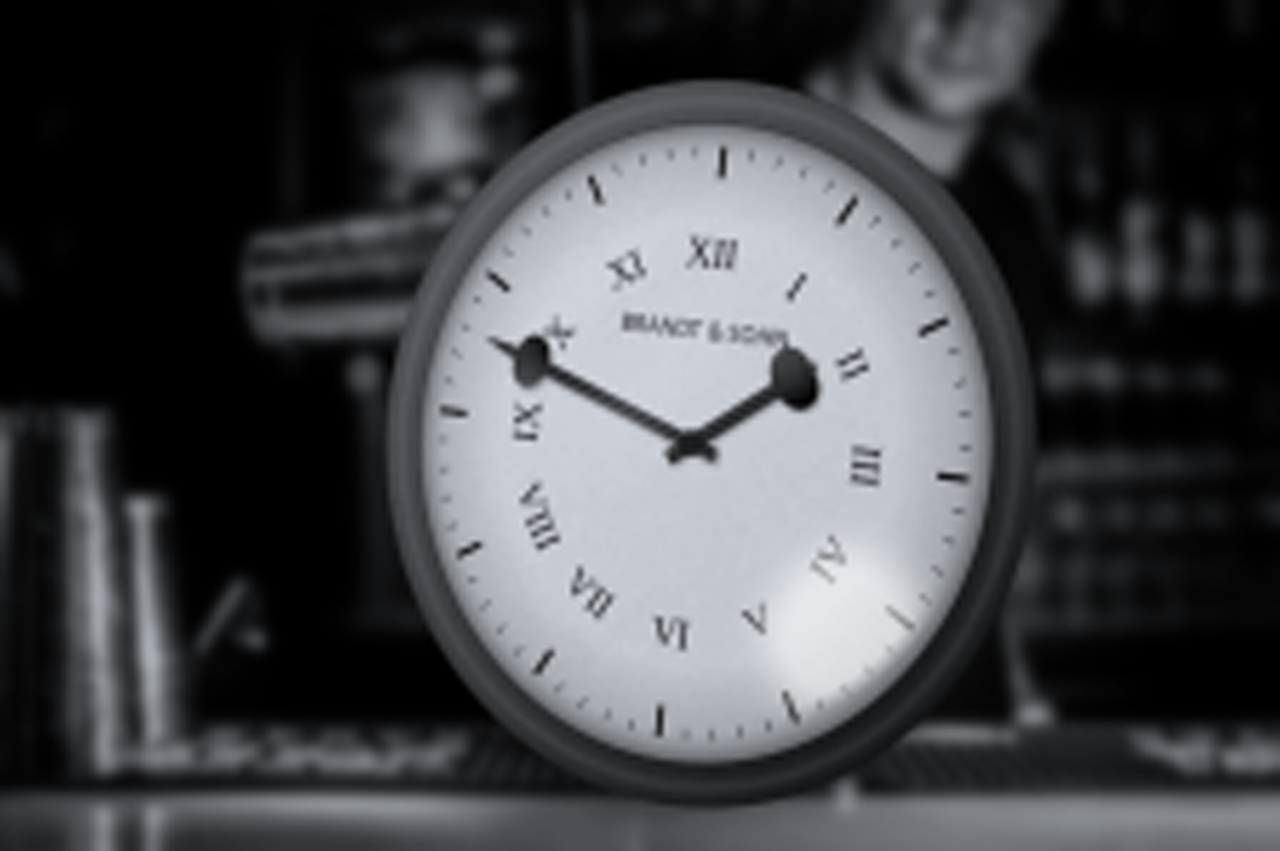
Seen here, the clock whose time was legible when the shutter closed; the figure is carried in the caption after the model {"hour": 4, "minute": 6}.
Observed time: {"hour": 1, "minute": 48}
